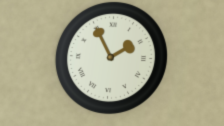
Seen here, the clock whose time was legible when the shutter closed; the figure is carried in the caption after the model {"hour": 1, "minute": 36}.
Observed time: {"hour": 1, "minute": 55}
